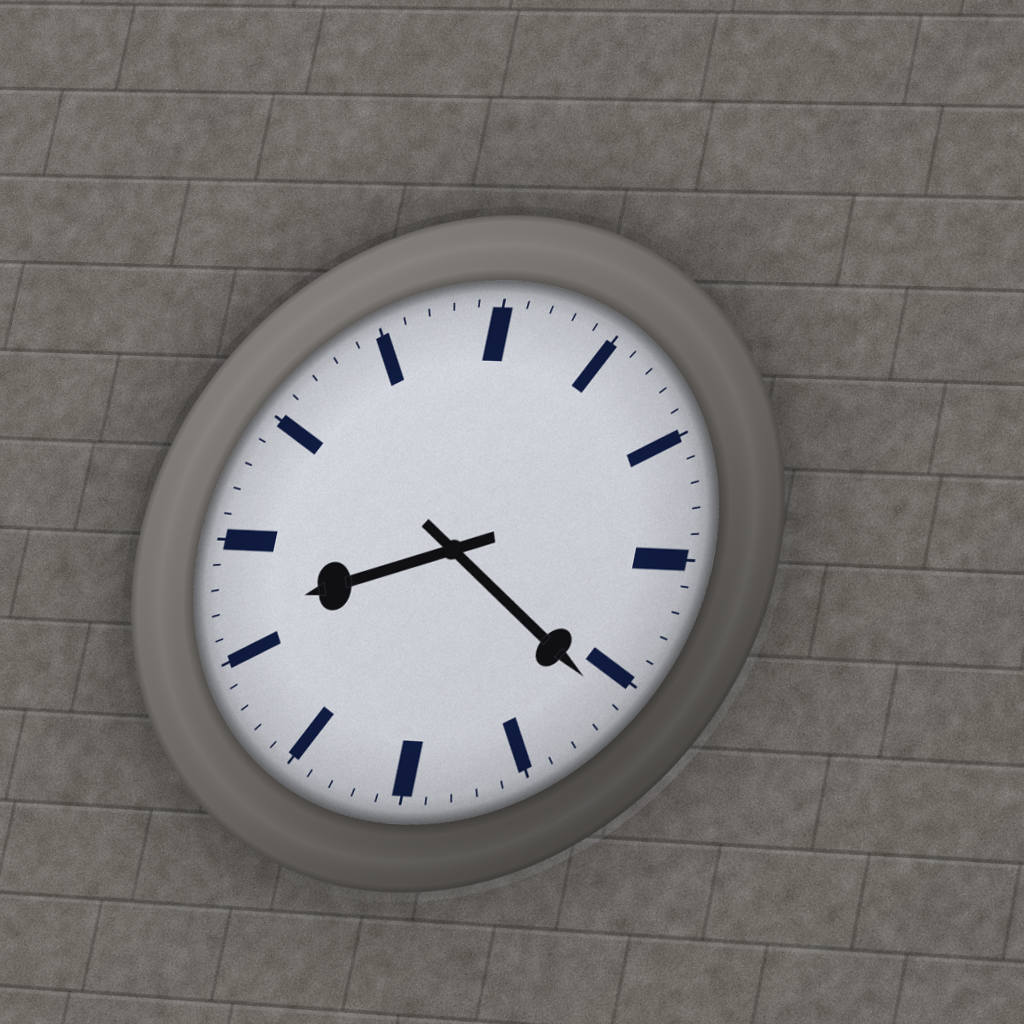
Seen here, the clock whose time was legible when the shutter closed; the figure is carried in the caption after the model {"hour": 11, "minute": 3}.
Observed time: {"hour": 8, "minute": 21}
